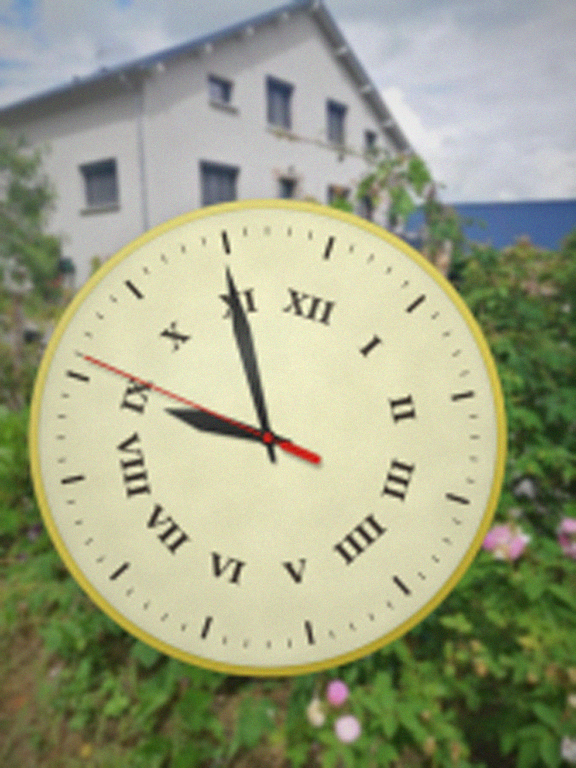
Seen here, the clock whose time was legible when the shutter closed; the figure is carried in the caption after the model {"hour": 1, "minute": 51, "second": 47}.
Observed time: {"hour": 8, "minute": 54, "second": 46}
